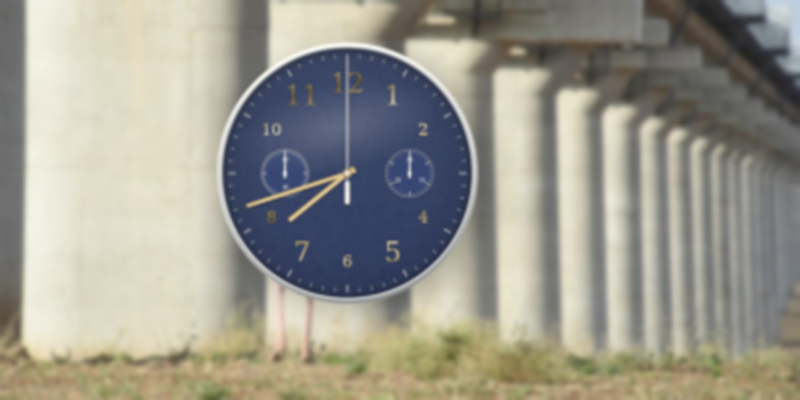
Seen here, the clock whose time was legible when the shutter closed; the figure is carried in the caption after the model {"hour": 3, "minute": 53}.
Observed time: {"hour": 7, "minute": 42}
